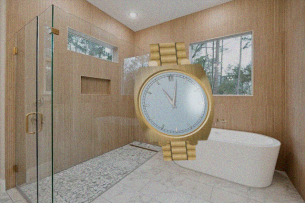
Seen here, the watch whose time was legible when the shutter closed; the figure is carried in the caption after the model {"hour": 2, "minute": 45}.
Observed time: {"hour": 11, "minute": 2}
